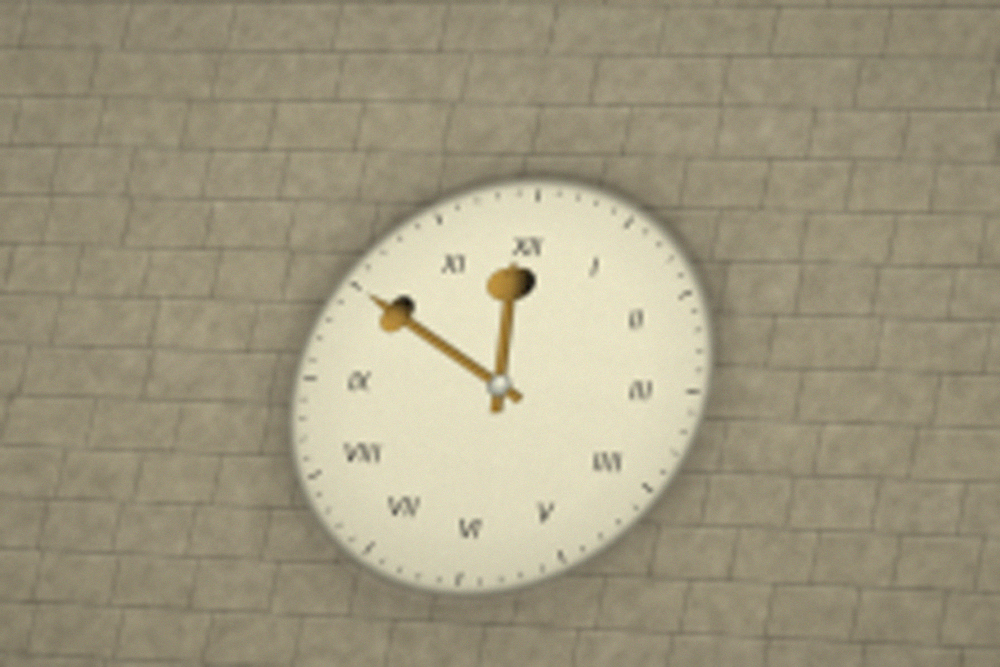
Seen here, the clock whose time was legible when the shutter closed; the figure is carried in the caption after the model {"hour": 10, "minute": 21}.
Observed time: {"hour": 11, "minute": 50}
